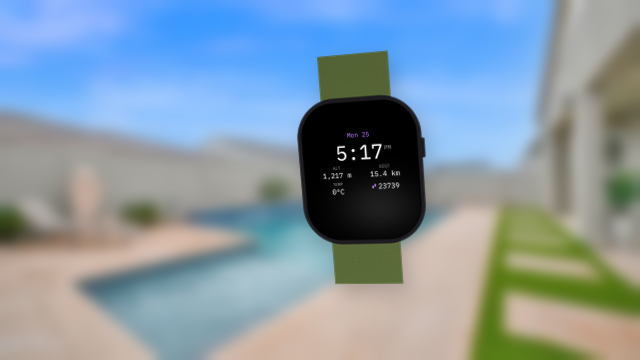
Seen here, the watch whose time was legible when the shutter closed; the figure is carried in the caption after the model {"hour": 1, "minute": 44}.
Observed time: {"hour": 5, "minute": 17}
